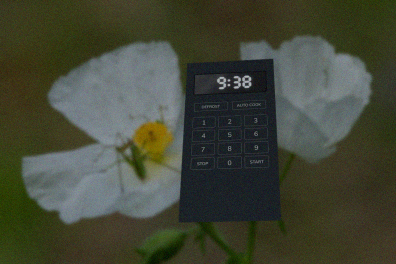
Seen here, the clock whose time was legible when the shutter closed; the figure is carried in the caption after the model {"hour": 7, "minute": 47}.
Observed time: {"hour": 9, "minute": 38}
